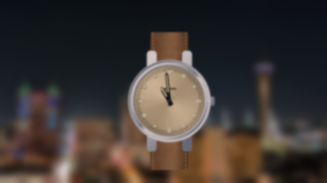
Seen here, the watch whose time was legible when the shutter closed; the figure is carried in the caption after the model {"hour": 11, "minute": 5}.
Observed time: {"hour": 10, "minute": 59}
